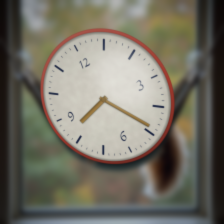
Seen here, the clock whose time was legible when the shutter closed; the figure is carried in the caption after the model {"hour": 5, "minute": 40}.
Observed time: {"hour": 8, "minute": 24}
